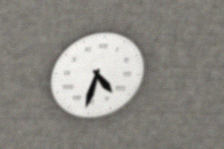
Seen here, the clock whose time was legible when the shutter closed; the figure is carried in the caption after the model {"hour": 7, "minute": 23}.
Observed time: {"hour": 4, "minute": 31}
